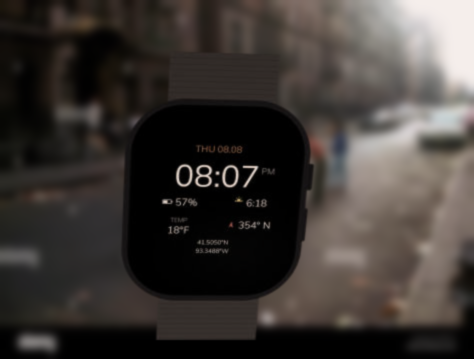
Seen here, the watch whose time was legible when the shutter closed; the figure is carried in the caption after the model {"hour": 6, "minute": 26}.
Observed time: {"hour": 8, "minute": 7}
